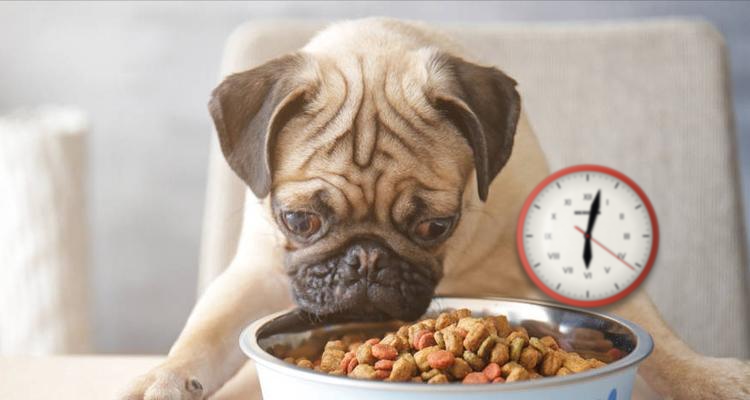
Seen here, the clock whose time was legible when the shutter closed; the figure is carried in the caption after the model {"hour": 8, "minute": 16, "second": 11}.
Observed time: {"hour": 6, "minute": 2, "second": 21}
